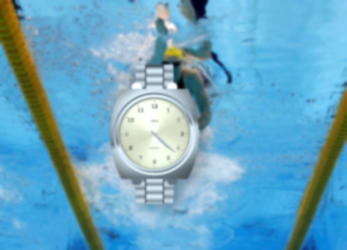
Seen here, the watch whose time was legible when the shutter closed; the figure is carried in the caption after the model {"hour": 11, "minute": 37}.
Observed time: {"hour": 4, "minute": 22}
